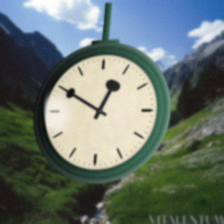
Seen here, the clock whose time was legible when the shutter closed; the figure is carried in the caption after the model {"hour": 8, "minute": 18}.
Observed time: {"hour": 12, "minute": 50}
